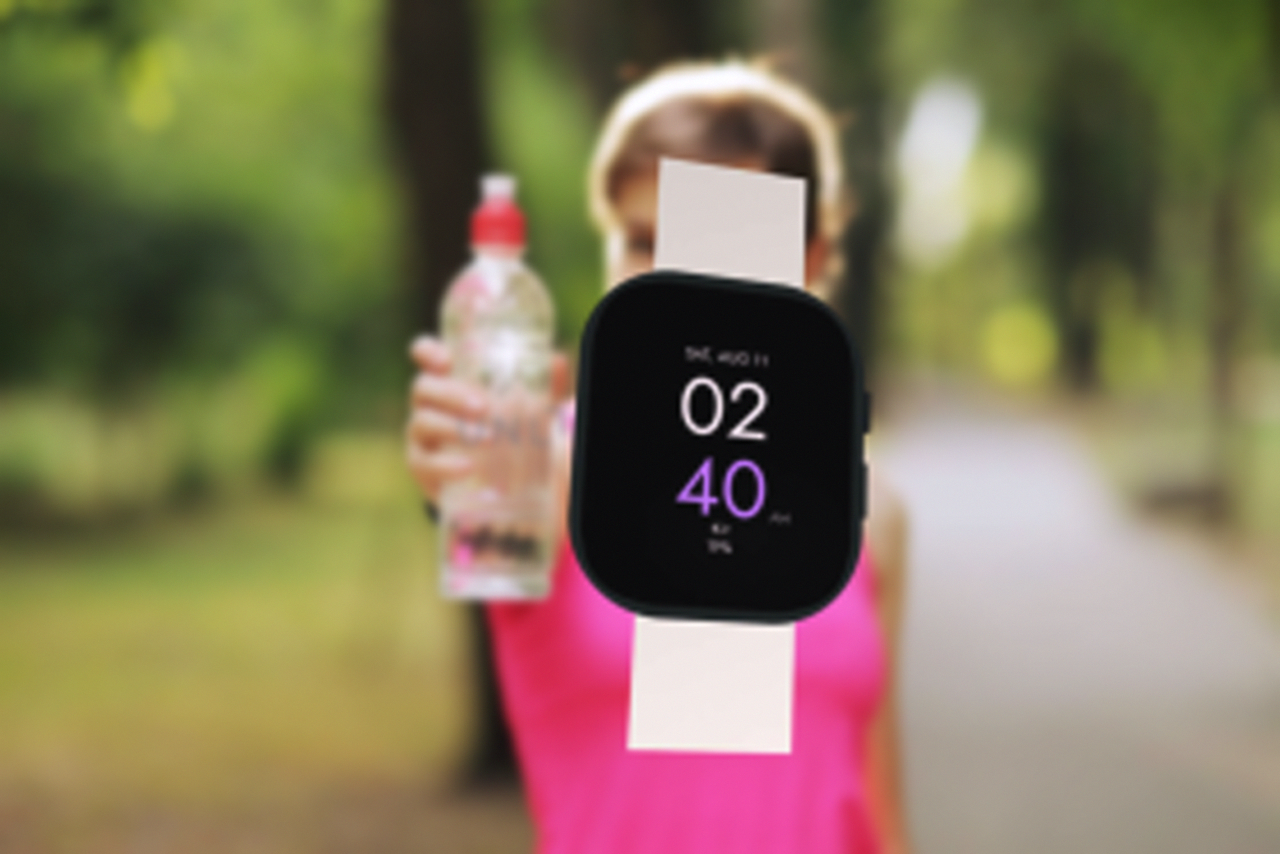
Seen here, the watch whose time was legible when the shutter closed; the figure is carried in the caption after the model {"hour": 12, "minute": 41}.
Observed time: {"hour": 2, "minute": 40}
